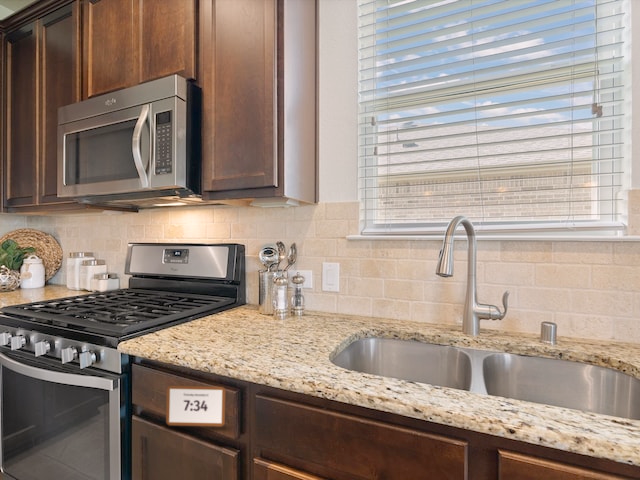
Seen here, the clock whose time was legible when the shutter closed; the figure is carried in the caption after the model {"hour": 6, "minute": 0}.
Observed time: {"hour": 7, "minute": 34}
